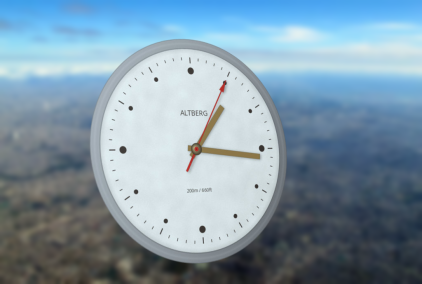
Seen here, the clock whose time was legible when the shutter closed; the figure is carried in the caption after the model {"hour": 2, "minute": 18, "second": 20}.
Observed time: {"hour": 1, "minute": 16, "second": 5}
